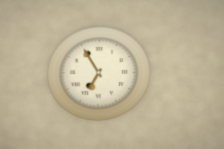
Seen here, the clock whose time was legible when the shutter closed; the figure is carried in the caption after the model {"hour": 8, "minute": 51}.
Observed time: {"hour": 6, "minute": 55}
